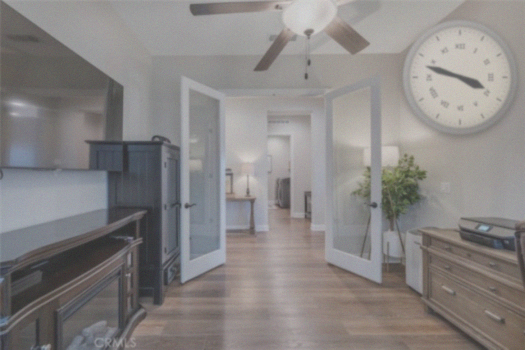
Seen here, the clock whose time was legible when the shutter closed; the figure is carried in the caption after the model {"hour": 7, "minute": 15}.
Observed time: {"hour": 3, "minute": 48}
